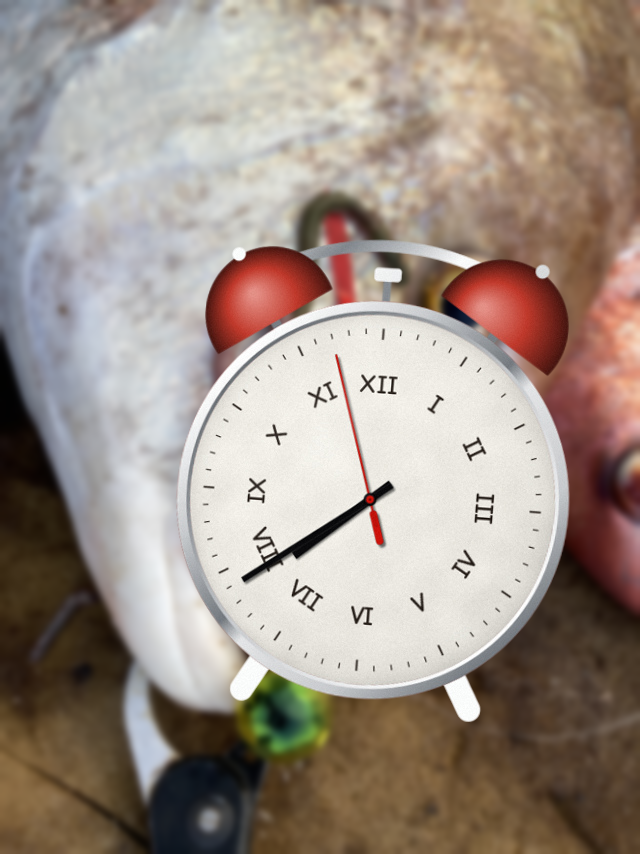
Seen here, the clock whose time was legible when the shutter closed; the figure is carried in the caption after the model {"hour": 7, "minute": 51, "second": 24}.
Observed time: {"hour": 7, "minute": 38, "second": 57}
